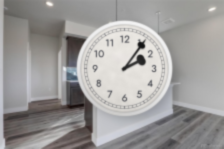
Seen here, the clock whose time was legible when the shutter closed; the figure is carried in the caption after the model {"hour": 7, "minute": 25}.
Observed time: {"hour": 2, "minute": 6}
